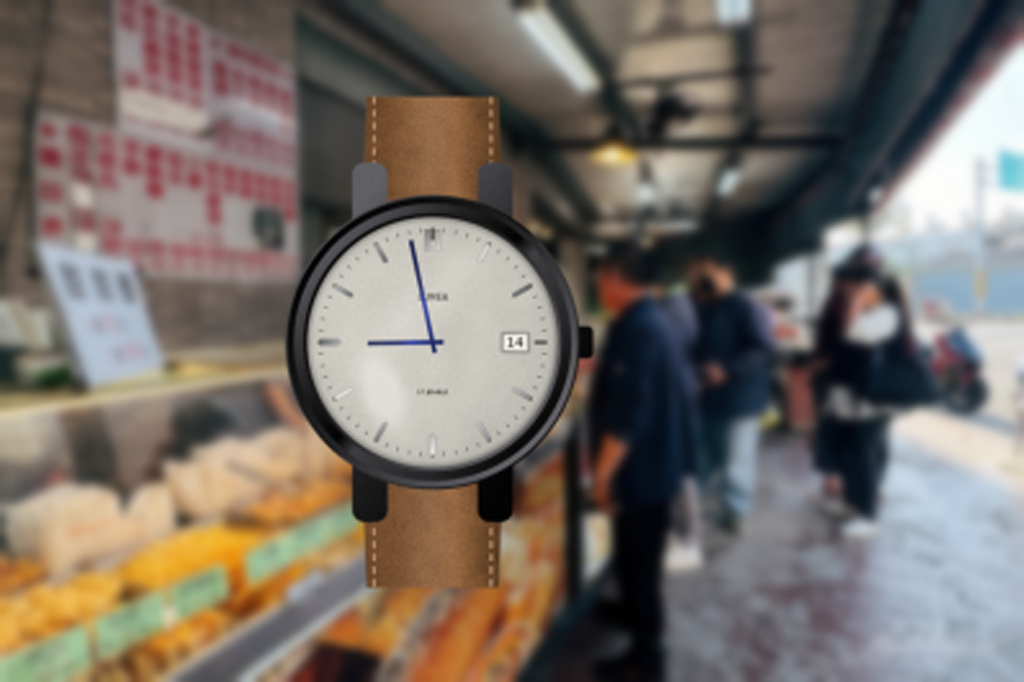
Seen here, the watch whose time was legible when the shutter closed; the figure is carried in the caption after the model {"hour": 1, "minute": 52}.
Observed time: {"hour": 8, "minute": 58}
